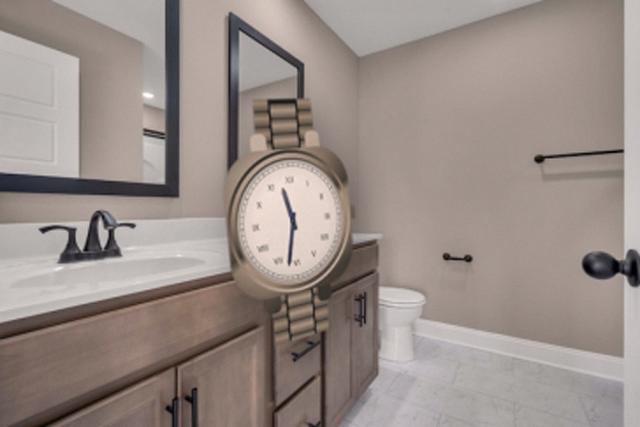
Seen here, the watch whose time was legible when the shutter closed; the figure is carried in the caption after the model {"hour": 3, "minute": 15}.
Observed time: {"hour": 11, "minute": 32}
